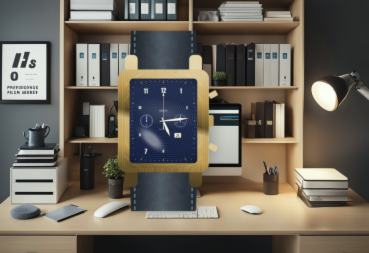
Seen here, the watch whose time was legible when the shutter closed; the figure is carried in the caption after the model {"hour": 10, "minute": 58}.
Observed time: {"hour": 5, "minute": 14}
